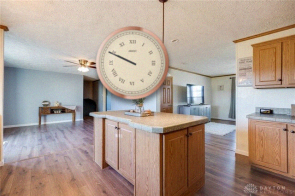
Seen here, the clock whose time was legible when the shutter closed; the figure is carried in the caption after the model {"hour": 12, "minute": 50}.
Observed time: {"hour": 9, "minute": 49}
